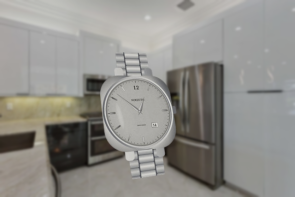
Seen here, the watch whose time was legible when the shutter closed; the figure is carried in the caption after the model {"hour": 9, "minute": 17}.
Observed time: {"hour": 12, "minute": 52}
